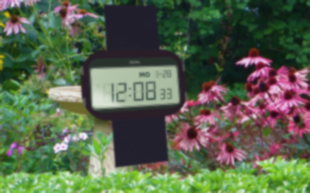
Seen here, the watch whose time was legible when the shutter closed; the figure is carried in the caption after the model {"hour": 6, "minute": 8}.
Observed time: {"hour": 12, "minute": 8}
